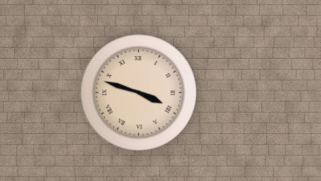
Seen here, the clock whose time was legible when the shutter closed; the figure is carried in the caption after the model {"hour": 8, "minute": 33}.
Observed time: {"hour": 3, "minute": 48}
